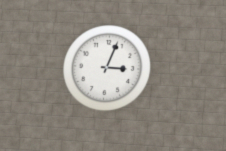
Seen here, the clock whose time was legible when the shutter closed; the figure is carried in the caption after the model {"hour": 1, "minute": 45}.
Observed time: {"hour": 3, "minute": 3}
